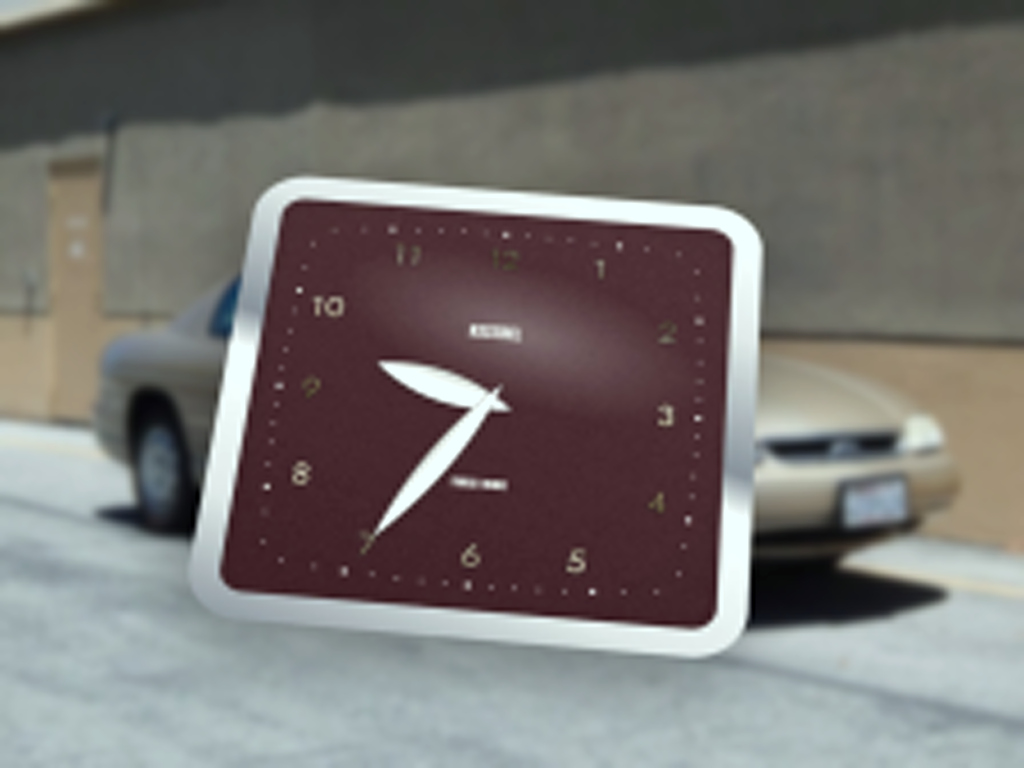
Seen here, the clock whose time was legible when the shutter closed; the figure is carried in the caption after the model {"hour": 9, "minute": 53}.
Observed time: {"hour": 9, "minute": 35}
